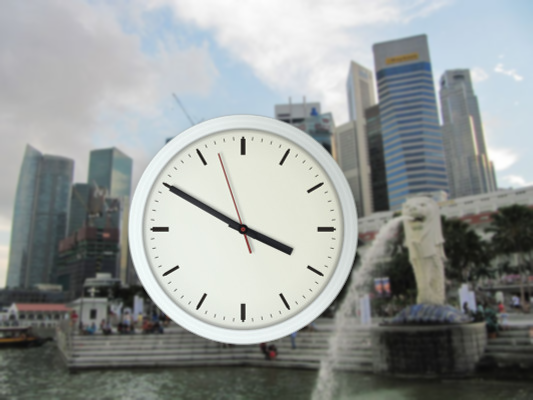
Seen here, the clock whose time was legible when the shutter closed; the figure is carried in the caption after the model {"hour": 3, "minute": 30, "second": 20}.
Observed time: {"hour": 3, "minute": 49, "second": 57}
